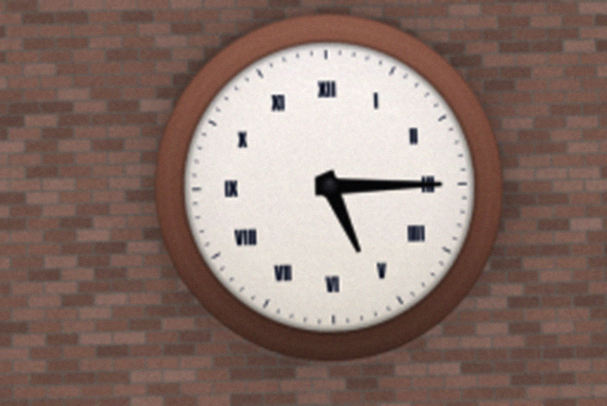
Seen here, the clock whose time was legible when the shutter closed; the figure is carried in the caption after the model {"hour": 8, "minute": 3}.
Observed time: {"hour": 5, "minute": 15}
